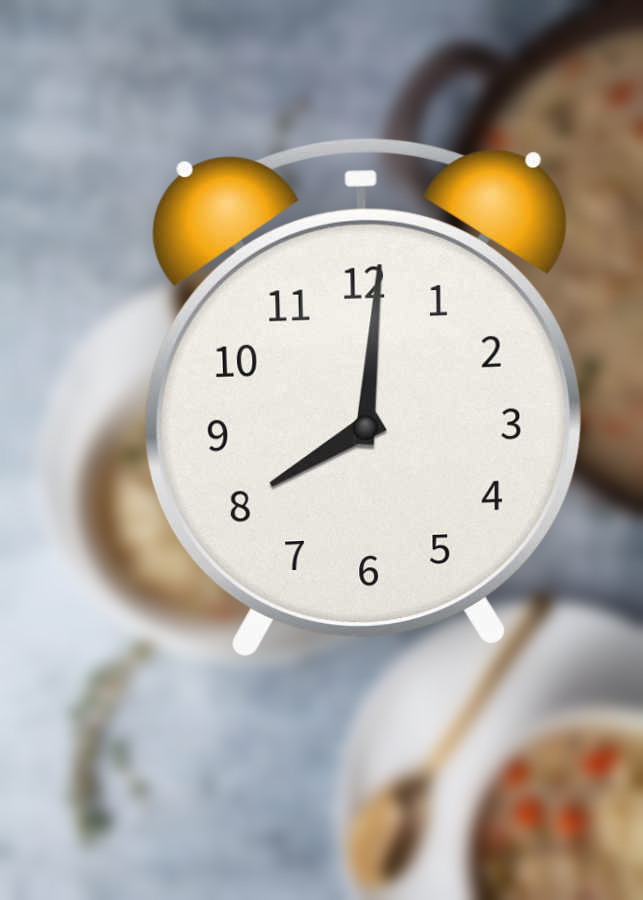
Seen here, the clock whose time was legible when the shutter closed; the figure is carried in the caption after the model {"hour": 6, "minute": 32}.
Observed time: {"hour": 8, "minute": 1}
